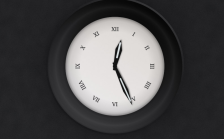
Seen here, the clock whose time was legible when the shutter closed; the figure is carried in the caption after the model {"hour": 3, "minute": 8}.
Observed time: {"hour": 12, "minute": 26}
